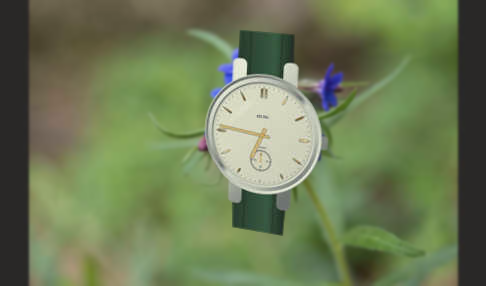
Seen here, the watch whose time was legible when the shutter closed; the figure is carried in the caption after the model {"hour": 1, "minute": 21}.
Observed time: {"hour": 6, "minute": 46}
